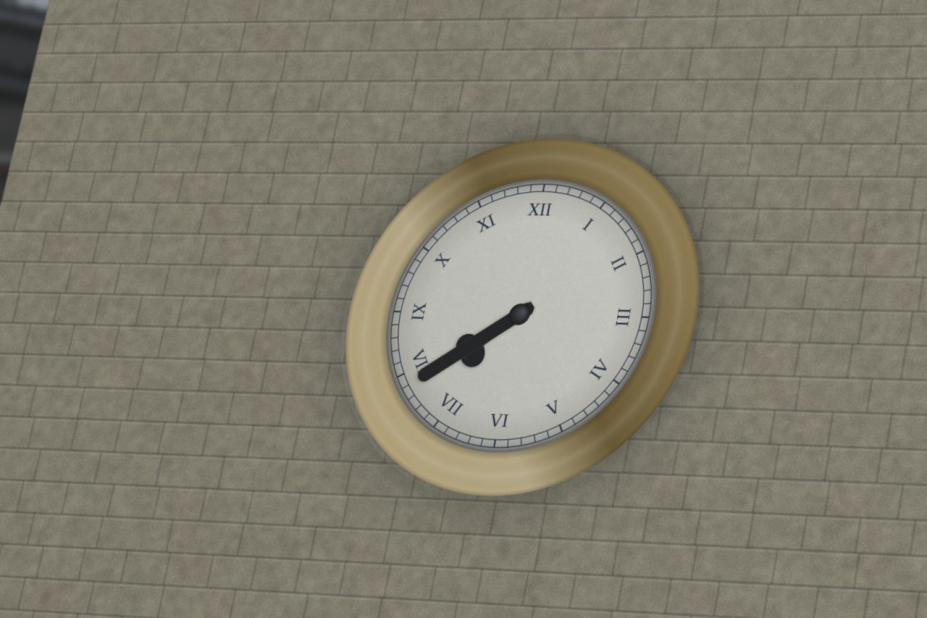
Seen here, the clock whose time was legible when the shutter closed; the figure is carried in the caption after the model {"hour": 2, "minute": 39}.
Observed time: {"hour": 7, "minute": 39}
